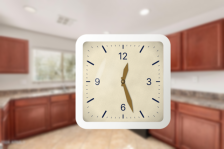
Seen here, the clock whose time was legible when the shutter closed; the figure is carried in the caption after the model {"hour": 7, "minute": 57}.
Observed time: {"hour": 12, "minute": 27}
